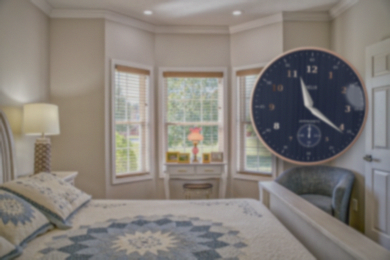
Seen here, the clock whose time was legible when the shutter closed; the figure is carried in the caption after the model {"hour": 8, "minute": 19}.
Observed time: {"hour": 11, "minute": 21}
